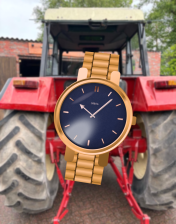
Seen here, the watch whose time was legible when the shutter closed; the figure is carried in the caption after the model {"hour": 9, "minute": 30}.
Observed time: {"hour": 10, "minute": 7}
